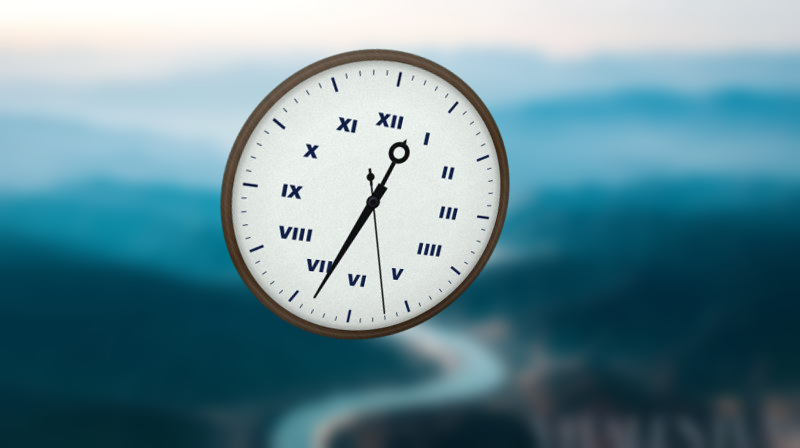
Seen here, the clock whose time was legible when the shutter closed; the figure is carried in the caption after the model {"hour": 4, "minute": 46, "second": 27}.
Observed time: {"hour": 12, "minute": 33, "second": 27}
